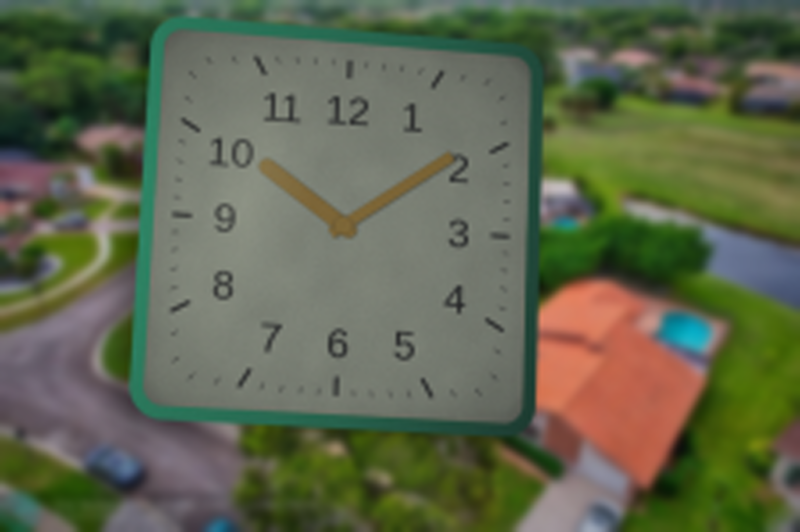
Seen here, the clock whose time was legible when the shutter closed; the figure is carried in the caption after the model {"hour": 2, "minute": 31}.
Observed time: {"hour": 10, "minute": 9}
